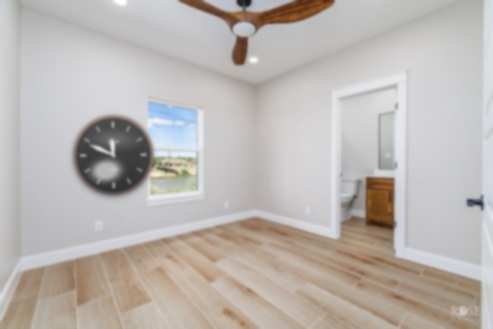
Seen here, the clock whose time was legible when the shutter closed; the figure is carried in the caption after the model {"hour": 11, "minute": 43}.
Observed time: {"hour": 11, "minute": 49}
